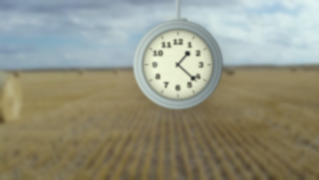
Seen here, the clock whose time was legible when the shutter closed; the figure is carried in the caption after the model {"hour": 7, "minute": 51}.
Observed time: {"hour": 1, "minute": 22}
